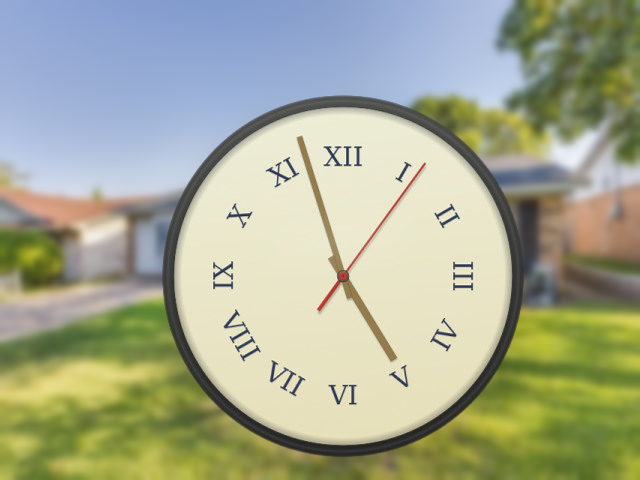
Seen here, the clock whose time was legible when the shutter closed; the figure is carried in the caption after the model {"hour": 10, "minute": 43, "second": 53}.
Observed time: {"hour": 4, "minute": 57, "second": 6}
